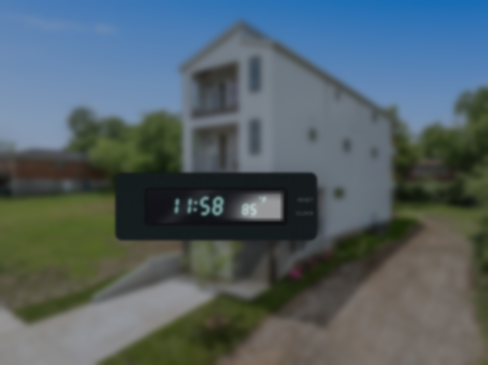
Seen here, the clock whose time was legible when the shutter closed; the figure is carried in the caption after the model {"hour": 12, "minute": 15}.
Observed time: {"hour": 11, "minute": 58}
